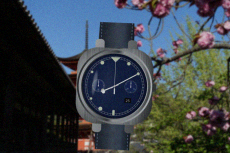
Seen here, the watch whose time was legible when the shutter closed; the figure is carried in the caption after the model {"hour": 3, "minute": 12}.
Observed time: {"hour": 8, "minute": 10}
